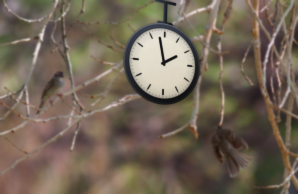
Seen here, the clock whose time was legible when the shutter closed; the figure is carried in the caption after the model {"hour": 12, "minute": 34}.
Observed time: {"hour": 1, "minute": 58}
